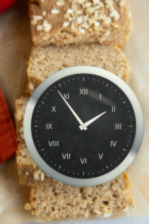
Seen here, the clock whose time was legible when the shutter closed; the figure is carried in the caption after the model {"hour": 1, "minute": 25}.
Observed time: {"hour": 1, "minute": 54}
